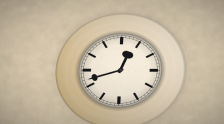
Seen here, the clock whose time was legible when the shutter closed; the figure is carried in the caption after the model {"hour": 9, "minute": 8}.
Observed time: {"hour": 12, "minute": 42}
